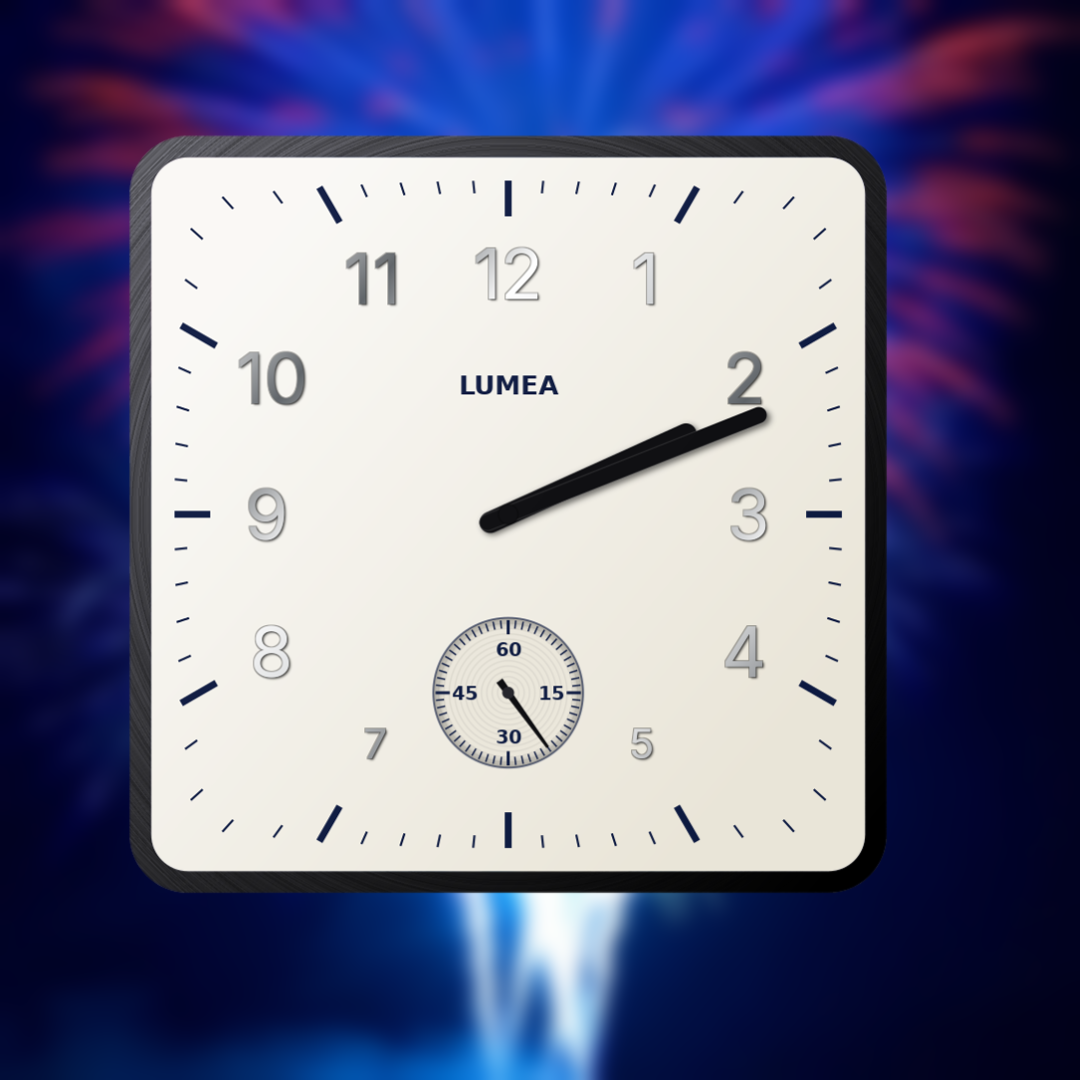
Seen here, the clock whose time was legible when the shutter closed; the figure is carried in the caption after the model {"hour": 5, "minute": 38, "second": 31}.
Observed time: {"hour": 2, "minute": 11, "second": 24}
